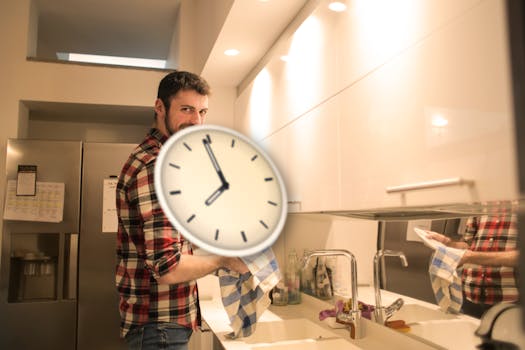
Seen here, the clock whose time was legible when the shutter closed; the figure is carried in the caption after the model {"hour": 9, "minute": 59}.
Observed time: {"hour": 7, "minute": 59}
